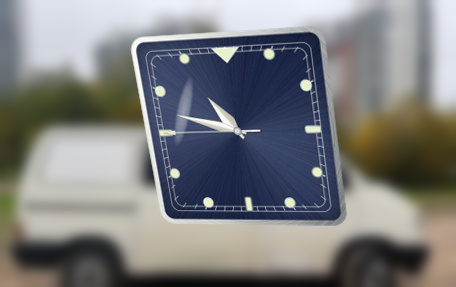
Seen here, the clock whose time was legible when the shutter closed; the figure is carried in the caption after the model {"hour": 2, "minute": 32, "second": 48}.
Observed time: {"hour": 10, "minute": 47, "second": 45}
